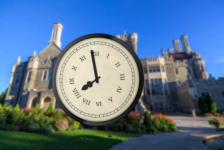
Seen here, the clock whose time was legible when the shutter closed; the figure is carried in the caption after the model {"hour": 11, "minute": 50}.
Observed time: {"hour": 7, "minute": 59}
